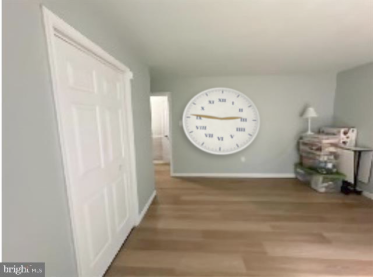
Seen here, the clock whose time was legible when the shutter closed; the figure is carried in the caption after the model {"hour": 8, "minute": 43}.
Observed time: {"hour": 2, "minute": 46}
